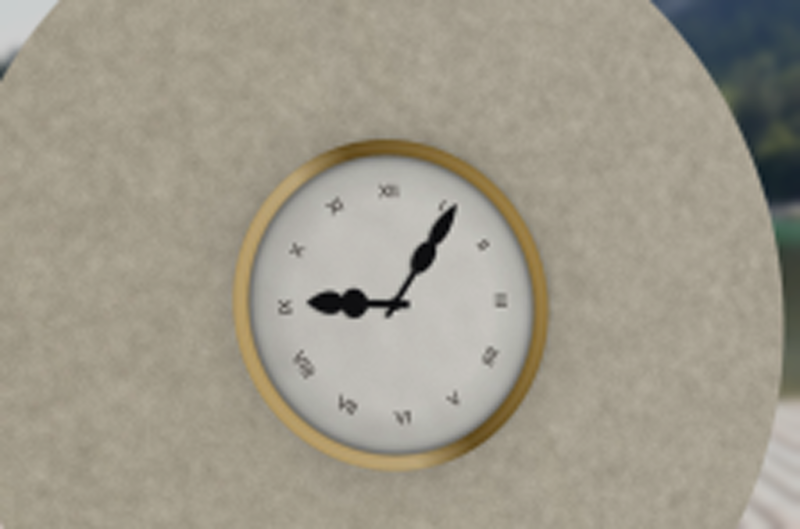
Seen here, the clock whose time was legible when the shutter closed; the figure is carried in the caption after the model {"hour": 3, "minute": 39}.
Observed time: {"hour": 9, "minute": 6}
